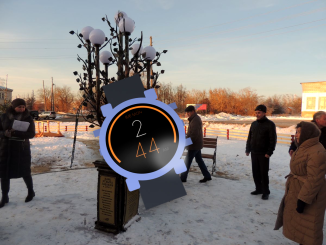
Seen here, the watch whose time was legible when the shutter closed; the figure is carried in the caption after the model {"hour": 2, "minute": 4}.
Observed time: {"hour": 2, "minute": 44}
